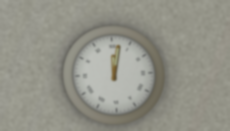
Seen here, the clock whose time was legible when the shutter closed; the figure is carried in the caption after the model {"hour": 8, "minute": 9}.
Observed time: {"hour": 12, "minute": 2}
